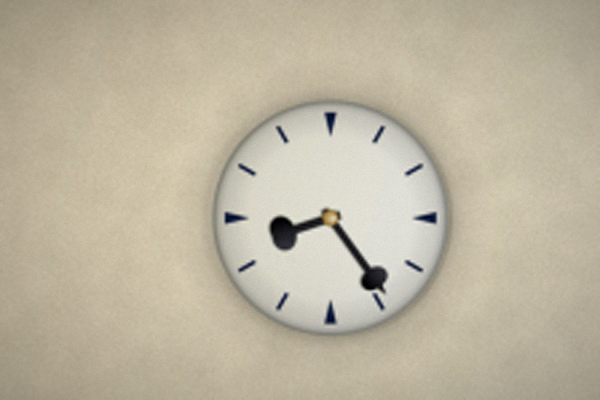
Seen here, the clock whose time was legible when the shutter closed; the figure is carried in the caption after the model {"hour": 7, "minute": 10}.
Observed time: {"hour": 8, "minute": 24}
